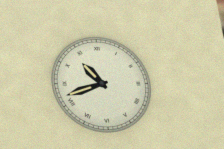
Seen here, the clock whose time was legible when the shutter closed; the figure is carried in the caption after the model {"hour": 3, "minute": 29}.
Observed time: {"hour": 10, "minute": 42}
